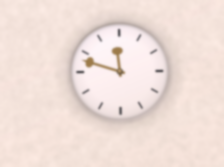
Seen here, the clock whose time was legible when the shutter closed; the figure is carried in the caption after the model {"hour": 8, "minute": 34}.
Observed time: {"hour": 11, "minute": 48}
